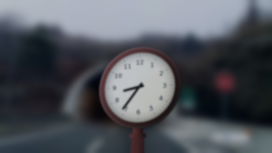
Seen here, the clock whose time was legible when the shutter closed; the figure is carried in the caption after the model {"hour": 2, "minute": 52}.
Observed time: {"hour": 8, "minute": 36}
